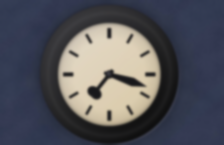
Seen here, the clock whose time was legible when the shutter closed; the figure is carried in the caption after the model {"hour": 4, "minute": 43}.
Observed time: {"hour": 7, "minute": 18}
